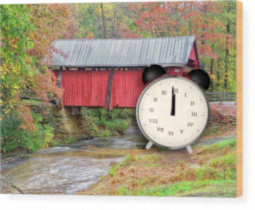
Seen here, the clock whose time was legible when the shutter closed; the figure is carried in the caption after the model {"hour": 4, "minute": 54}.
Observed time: {"hour": 11, "minute": 59}
